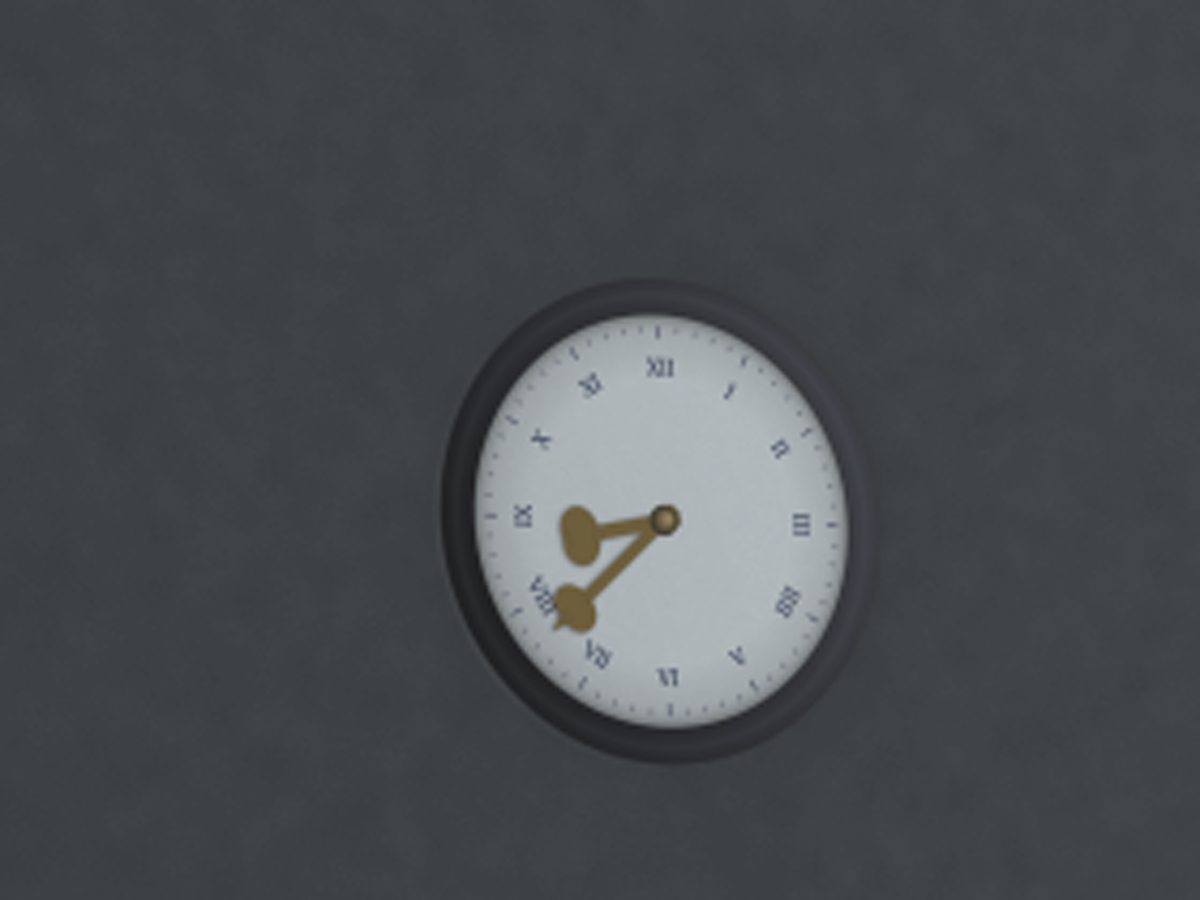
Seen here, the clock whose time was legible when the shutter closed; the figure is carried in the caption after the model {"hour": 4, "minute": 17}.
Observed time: {"hour": 8, "minute": 38}
